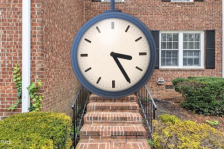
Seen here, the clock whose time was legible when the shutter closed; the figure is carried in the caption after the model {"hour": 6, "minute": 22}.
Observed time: {"hour": 3, "minute": 25}
